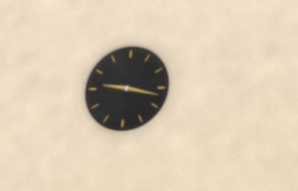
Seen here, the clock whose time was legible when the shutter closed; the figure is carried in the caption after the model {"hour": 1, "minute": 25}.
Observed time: {"hour": 9, "minute": 17}
